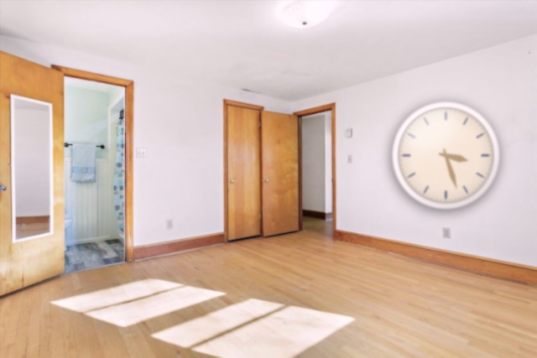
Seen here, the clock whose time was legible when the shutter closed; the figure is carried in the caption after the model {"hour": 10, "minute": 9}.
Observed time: {"hour": 3, "minute": 27}
